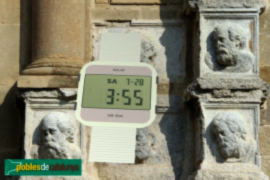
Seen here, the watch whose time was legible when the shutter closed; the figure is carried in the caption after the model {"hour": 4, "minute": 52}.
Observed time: {"hour": 3, "minute": 55}
